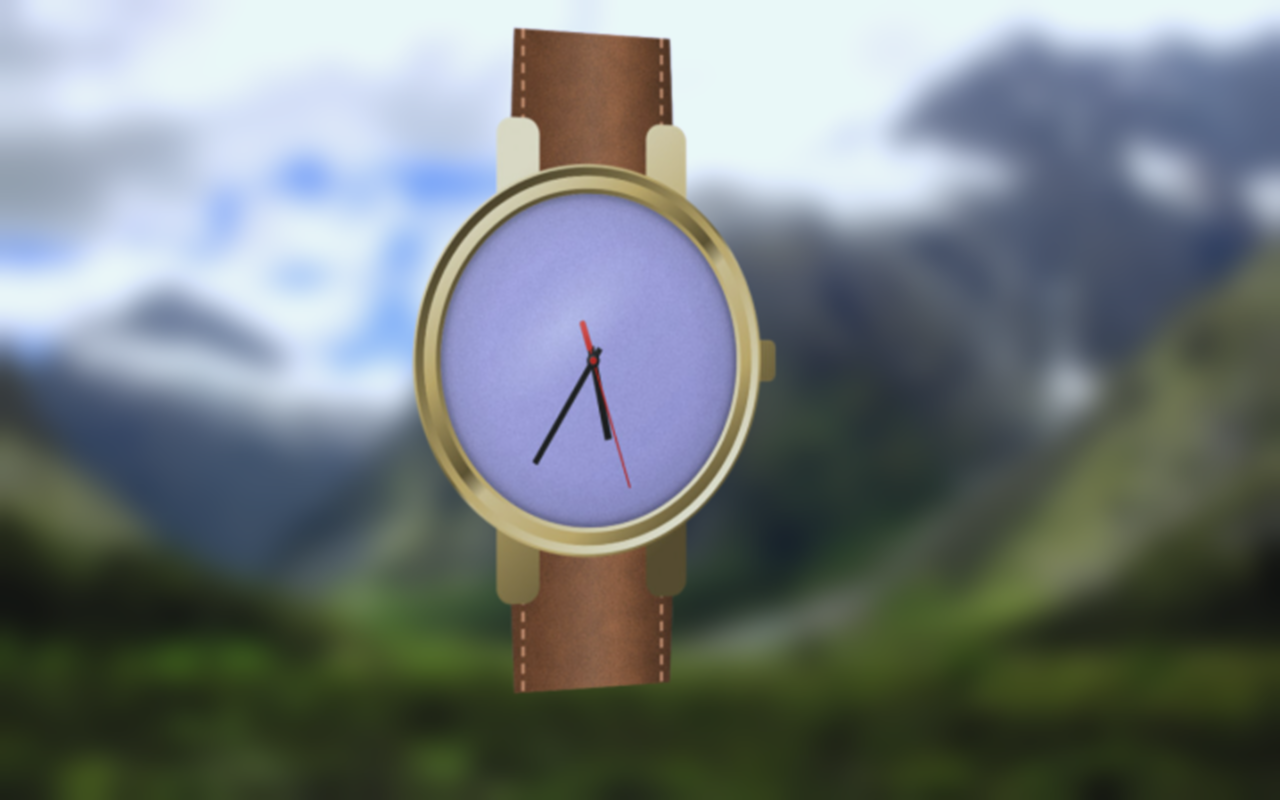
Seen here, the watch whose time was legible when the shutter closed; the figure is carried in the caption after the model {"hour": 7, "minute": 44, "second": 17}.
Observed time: {"hour": 5, "minute": 35, "second": 27}
